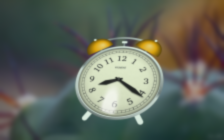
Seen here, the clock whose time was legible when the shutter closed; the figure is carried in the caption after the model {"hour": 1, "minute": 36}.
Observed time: {"hour": 8, "minute": 21}
